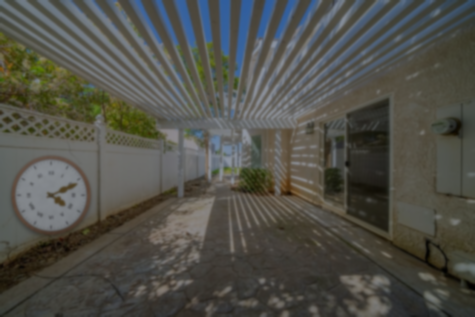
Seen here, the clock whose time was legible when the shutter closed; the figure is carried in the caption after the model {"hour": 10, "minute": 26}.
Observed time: {"hour": 4, "minute": 11}
